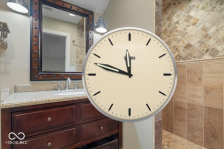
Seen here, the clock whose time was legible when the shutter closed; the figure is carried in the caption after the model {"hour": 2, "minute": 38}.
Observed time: {"hour": 11, "minute": 48}
